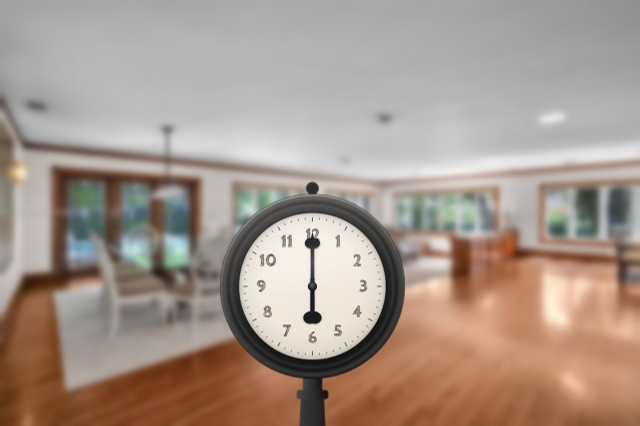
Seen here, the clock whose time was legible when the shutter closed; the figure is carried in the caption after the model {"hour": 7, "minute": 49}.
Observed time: {"hour": 6, "minute": 0}
